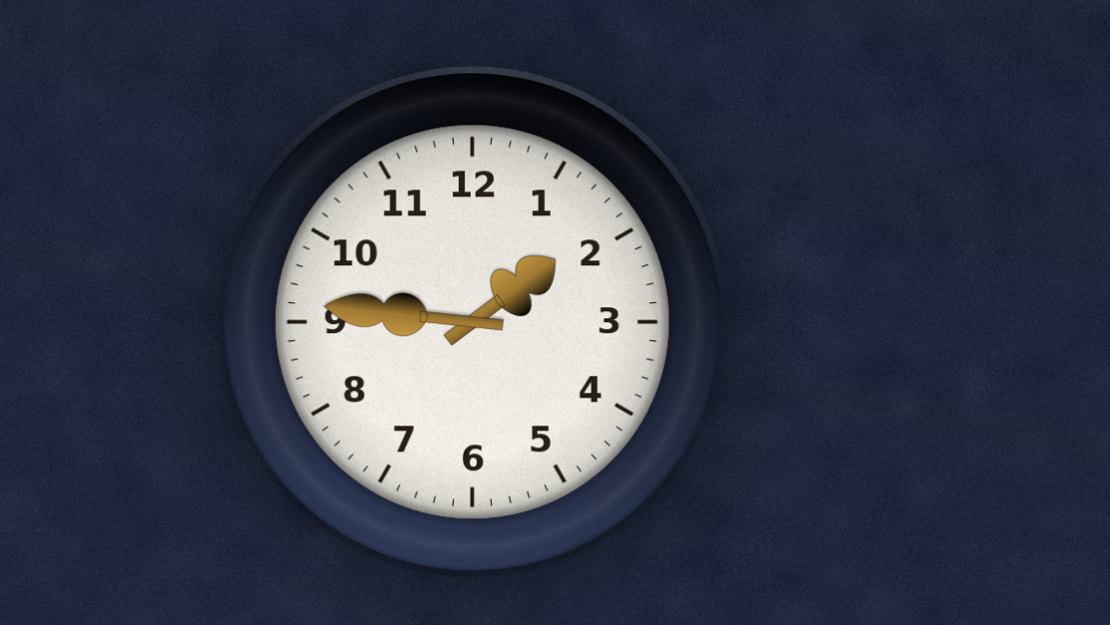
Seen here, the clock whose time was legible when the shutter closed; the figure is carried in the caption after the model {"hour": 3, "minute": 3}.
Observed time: {"hour": 1, "minute": 46}
